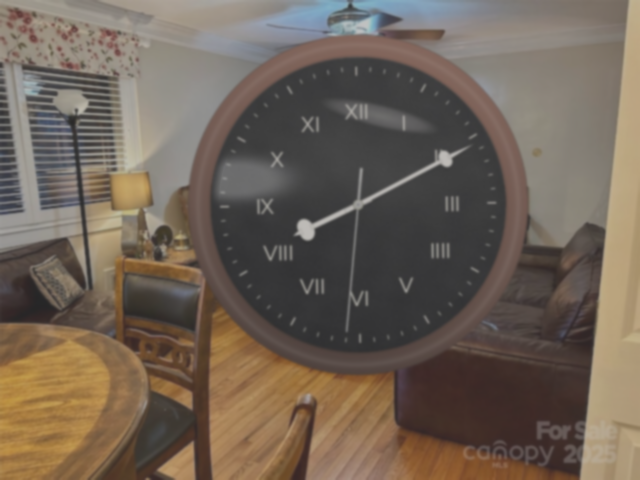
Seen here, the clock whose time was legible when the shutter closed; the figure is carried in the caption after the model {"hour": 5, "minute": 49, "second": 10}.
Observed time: {"hour": 8, "minute": 10, "second": 31}
